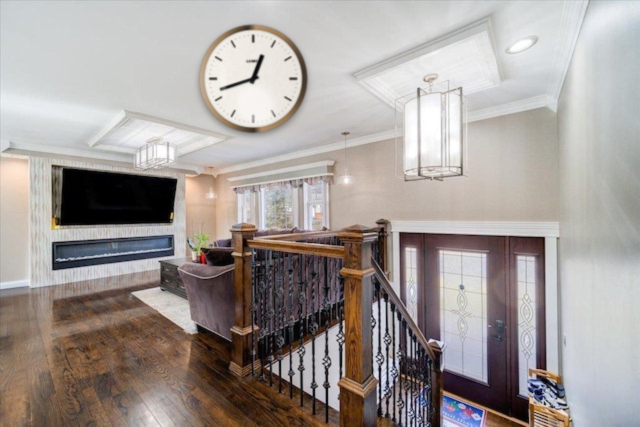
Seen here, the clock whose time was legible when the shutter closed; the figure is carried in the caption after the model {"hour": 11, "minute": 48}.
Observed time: {"hour": 12, "minute": 42}
